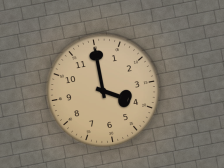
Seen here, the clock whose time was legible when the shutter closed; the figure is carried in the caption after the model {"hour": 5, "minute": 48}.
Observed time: {"hour": 4, "minute": 0}
